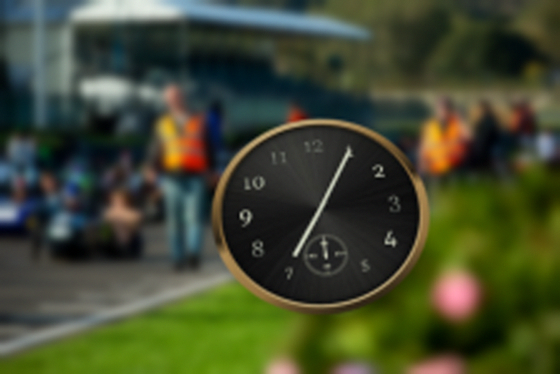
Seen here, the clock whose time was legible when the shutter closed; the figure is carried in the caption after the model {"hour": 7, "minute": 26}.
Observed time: {"hour": 7, "minute": 5}
